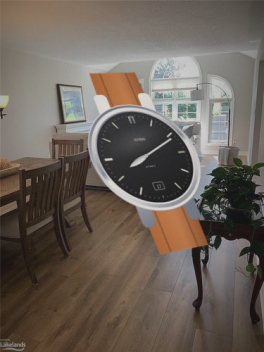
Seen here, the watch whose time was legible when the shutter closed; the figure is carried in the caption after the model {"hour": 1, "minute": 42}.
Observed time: {"hour": 8, "minute": 11}
